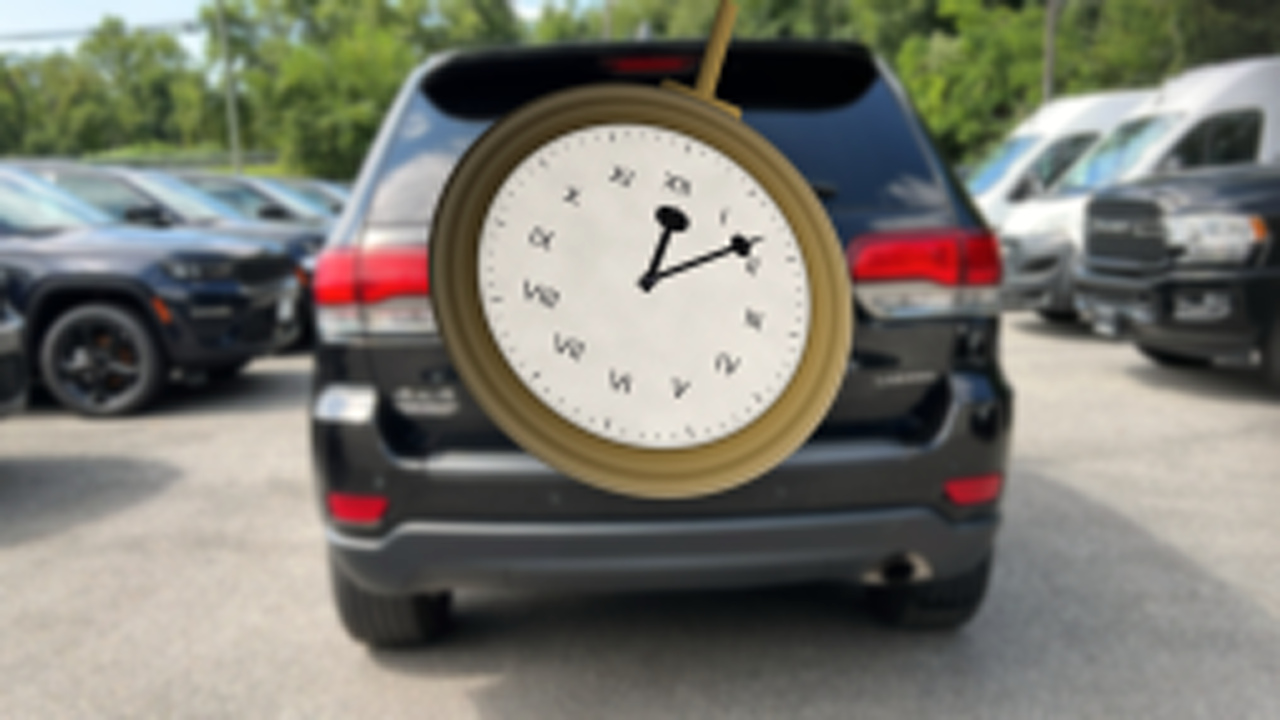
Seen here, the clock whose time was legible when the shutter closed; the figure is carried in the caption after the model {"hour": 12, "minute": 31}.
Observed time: {"hour": 12, "minute": 8}
